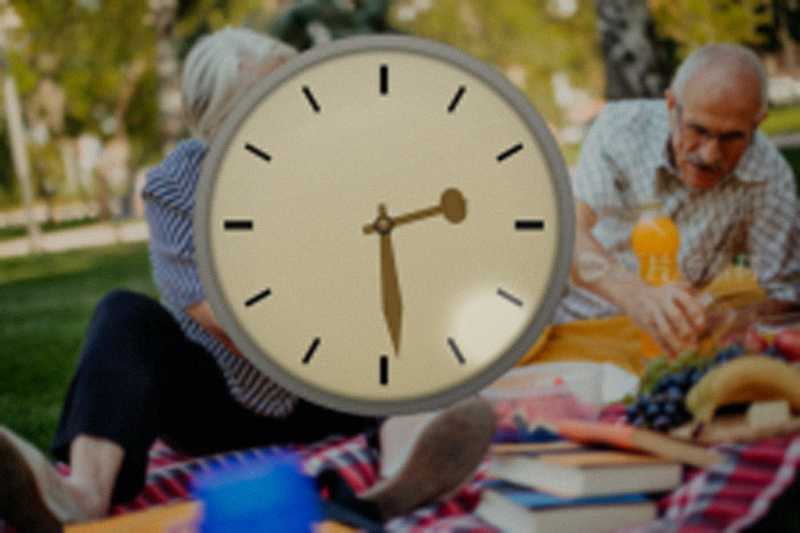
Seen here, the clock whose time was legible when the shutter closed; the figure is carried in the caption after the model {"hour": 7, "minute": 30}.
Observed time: {"hour": 2, "minute": 29}
